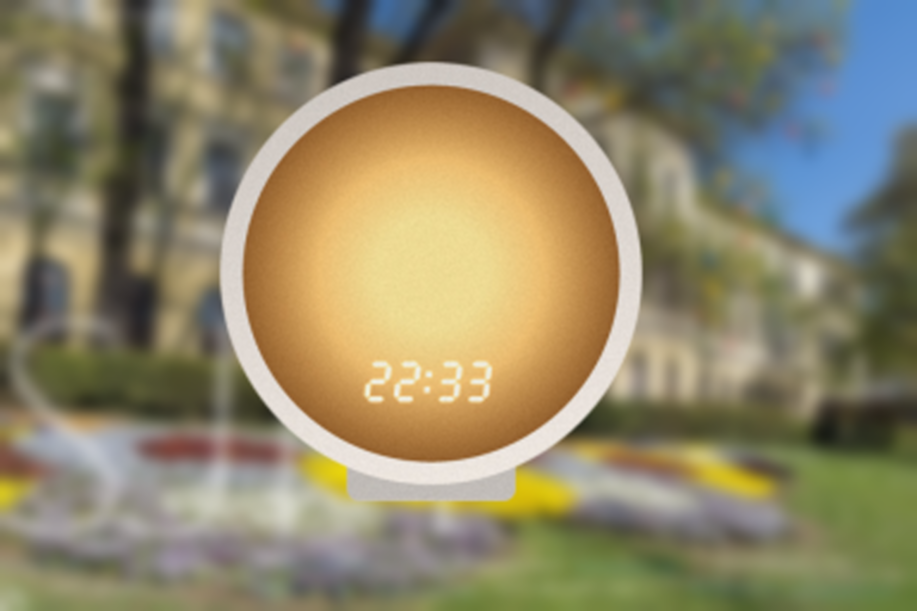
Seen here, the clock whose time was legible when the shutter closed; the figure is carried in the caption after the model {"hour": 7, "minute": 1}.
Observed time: {"hour": 22, "minute": 33}
